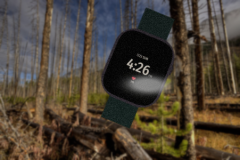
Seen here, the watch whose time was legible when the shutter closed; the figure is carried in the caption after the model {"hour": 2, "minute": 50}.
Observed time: {"hour": 4, "minute": 26}
